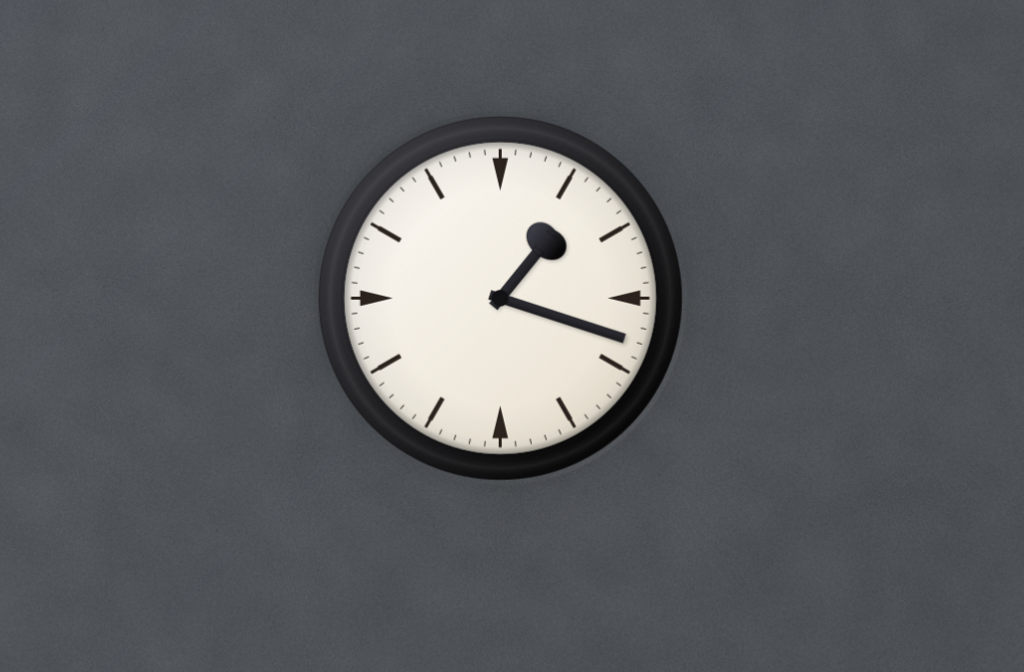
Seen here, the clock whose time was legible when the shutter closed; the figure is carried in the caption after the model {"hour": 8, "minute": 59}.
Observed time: {"hour": 1, "minute": 18}
